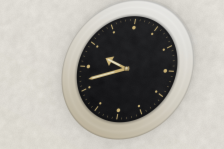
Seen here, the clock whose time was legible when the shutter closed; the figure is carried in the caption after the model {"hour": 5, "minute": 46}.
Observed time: {"hour": 9, "minute": 42}
